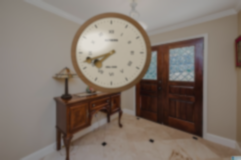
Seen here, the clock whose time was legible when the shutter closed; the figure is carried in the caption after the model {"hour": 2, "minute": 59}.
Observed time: {"hour": 7, "minute": 42}
